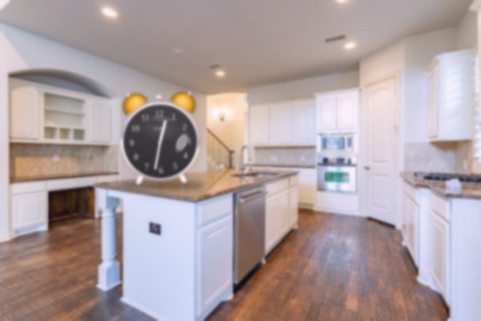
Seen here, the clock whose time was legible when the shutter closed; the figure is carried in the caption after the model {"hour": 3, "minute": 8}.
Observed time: {"hour": 12, "minute": 32}
